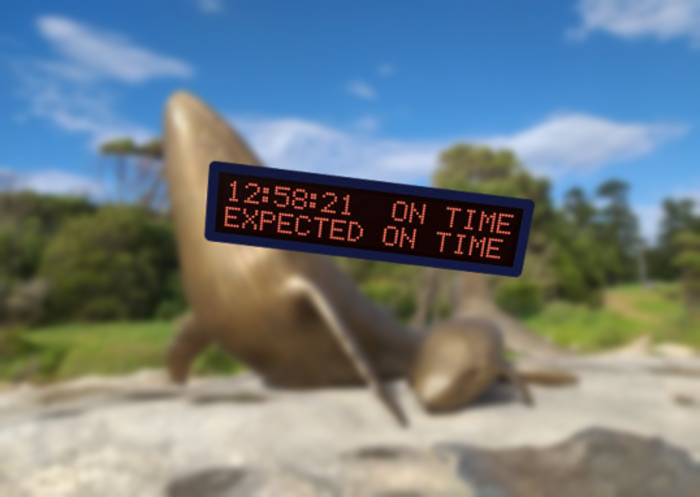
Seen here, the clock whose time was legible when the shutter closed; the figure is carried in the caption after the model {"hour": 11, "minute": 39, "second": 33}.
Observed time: {"hour": 12, "minute": 58, "second": 21}
